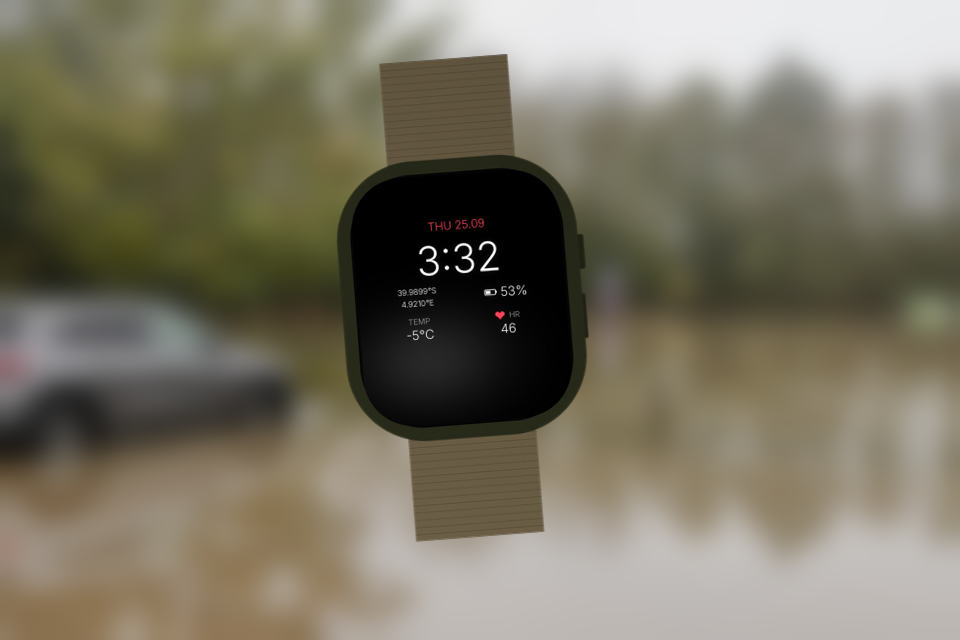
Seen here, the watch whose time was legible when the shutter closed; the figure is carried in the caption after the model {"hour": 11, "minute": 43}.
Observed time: {"hour": 3, "minute": 32}
